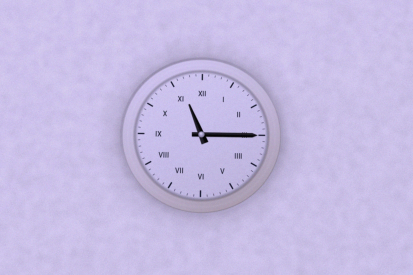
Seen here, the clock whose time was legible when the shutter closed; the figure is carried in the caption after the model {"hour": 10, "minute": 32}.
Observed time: {"hour": 11, "minute": 15}
